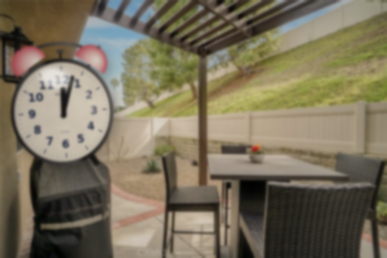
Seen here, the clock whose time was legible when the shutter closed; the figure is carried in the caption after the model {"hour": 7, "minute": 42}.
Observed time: {"hour": 12, "minute": 3}
